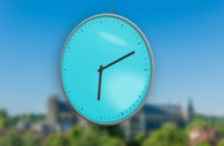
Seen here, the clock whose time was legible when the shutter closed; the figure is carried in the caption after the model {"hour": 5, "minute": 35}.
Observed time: {"hour": 6, "minute": 11}
